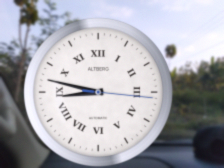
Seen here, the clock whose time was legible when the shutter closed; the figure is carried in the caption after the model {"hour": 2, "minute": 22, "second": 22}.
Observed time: {"hour": 8, "minute": 47, "second": 16}
